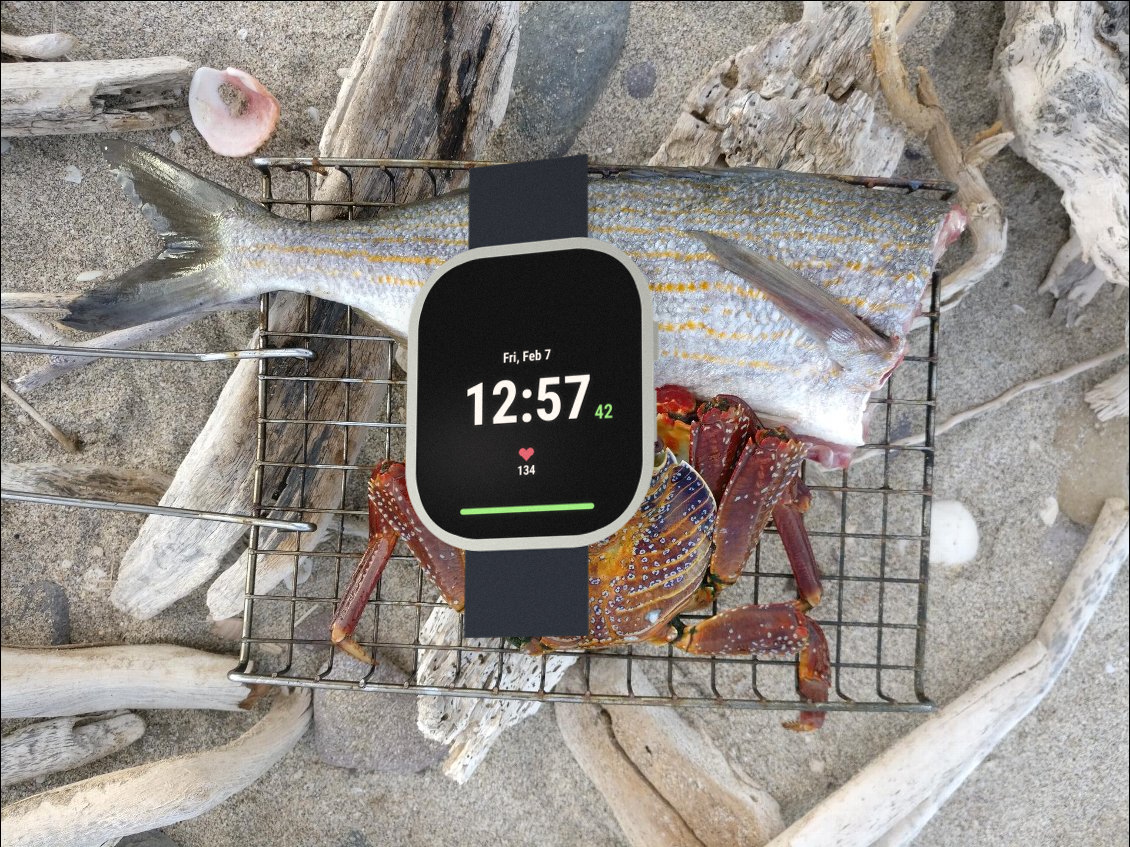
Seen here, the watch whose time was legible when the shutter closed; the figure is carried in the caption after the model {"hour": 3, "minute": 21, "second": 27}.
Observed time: {"hour": 12, "minute": 57, "second": 42}
